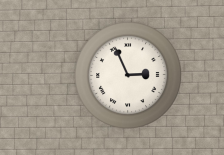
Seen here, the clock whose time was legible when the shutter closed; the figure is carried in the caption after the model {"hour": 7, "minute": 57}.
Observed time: {"hour": 2, "minute": 56}
